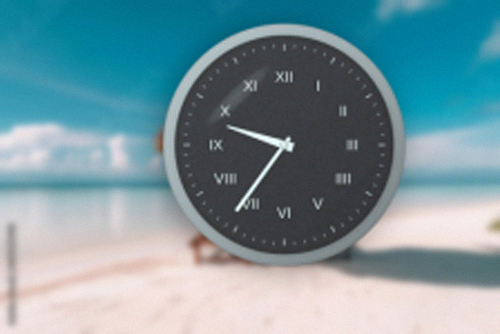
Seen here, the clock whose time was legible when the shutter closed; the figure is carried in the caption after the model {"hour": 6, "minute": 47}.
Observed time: {"hour": 9, "minute": 36}
